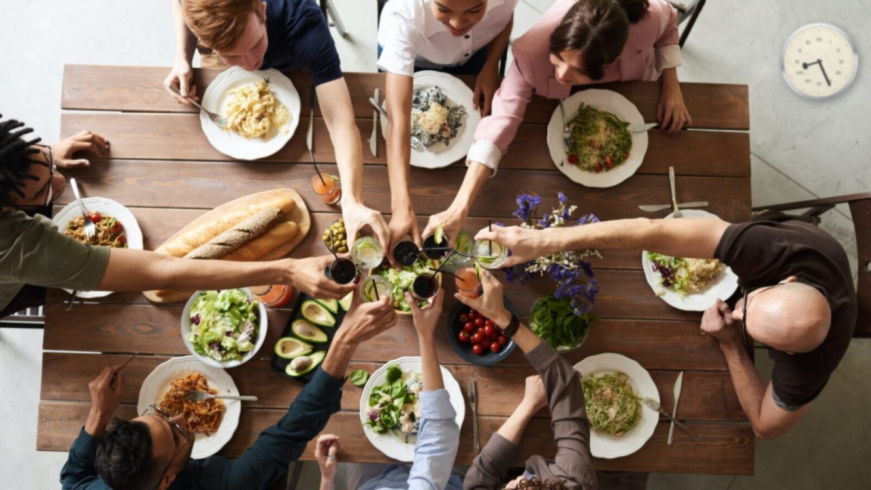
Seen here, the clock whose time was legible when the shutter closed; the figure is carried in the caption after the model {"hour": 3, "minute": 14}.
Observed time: {"hour": 8, "minute": 26}
